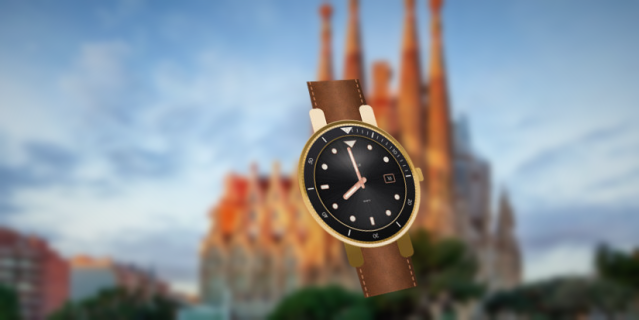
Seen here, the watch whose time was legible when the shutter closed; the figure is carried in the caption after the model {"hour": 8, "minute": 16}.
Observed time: {"hour": 7, "minute": 59}
